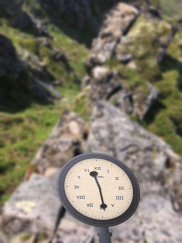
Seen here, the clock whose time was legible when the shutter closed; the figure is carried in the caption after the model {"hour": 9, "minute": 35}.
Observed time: {"hour": 11, "minute": 29}
